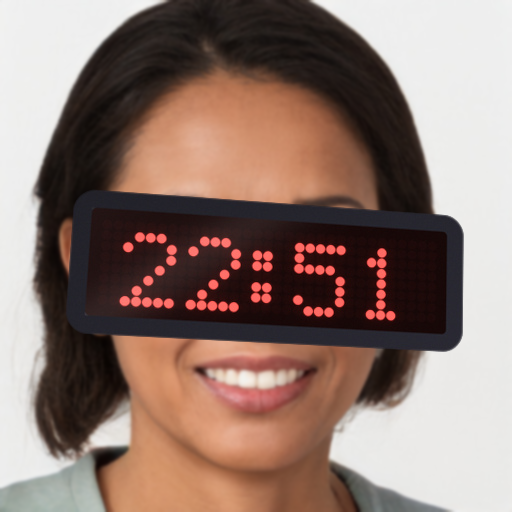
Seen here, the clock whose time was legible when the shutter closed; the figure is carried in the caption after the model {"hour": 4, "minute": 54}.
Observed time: {"hour": 22, "minute": 51}
